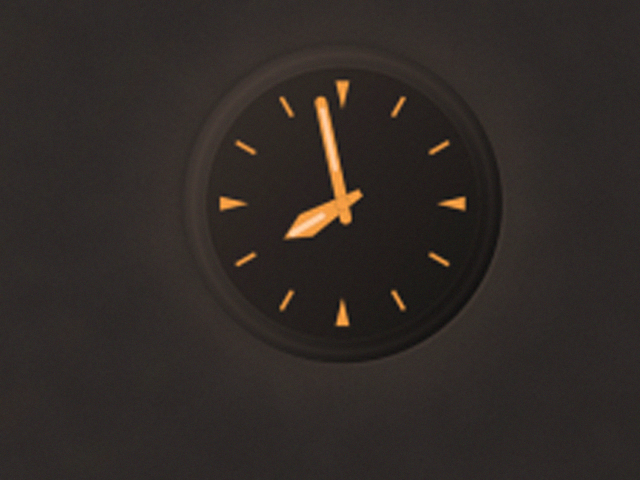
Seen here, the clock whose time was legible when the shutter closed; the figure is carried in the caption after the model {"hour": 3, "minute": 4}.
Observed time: {"hour": 7, "minute": 58}
